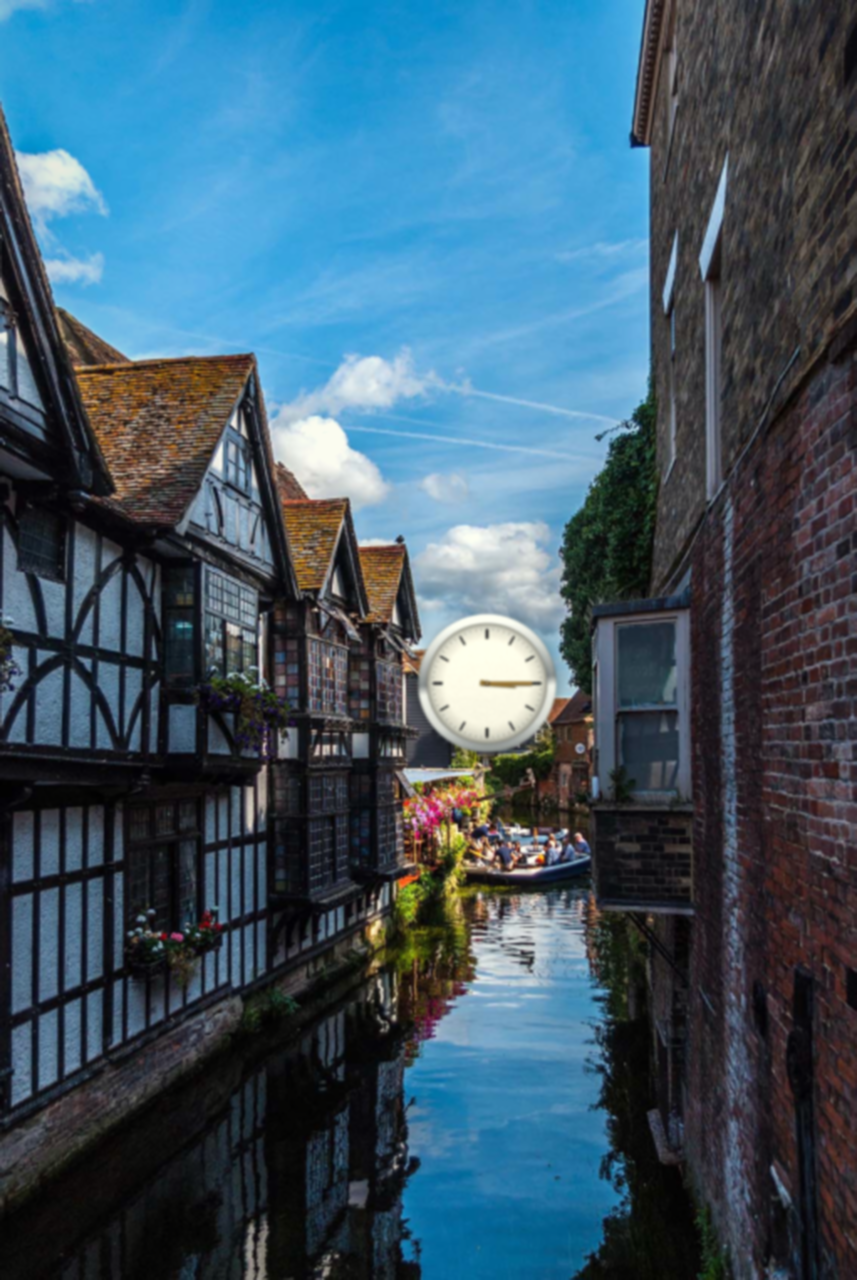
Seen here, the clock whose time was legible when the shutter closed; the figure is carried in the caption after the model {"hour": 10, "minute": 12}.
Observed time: {"hour": 3, "minute": 15}
